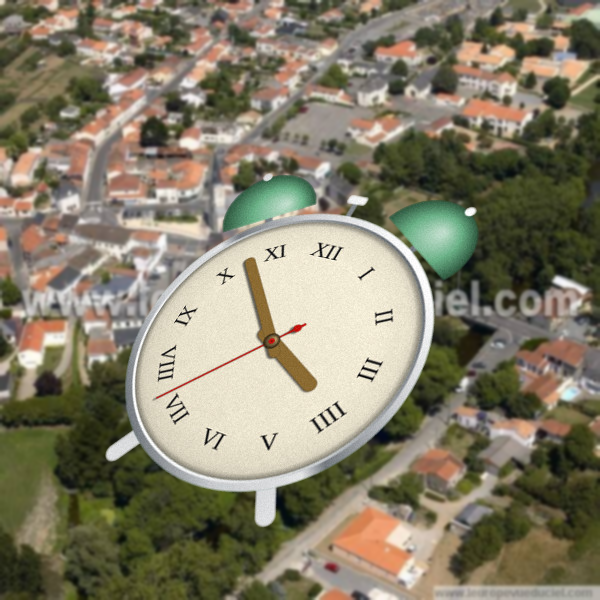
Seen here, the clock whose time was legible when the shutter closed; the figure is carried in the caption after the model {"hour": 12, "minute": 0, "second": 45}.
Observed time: {"hour": 3, "minute": 52, "second": 37}
